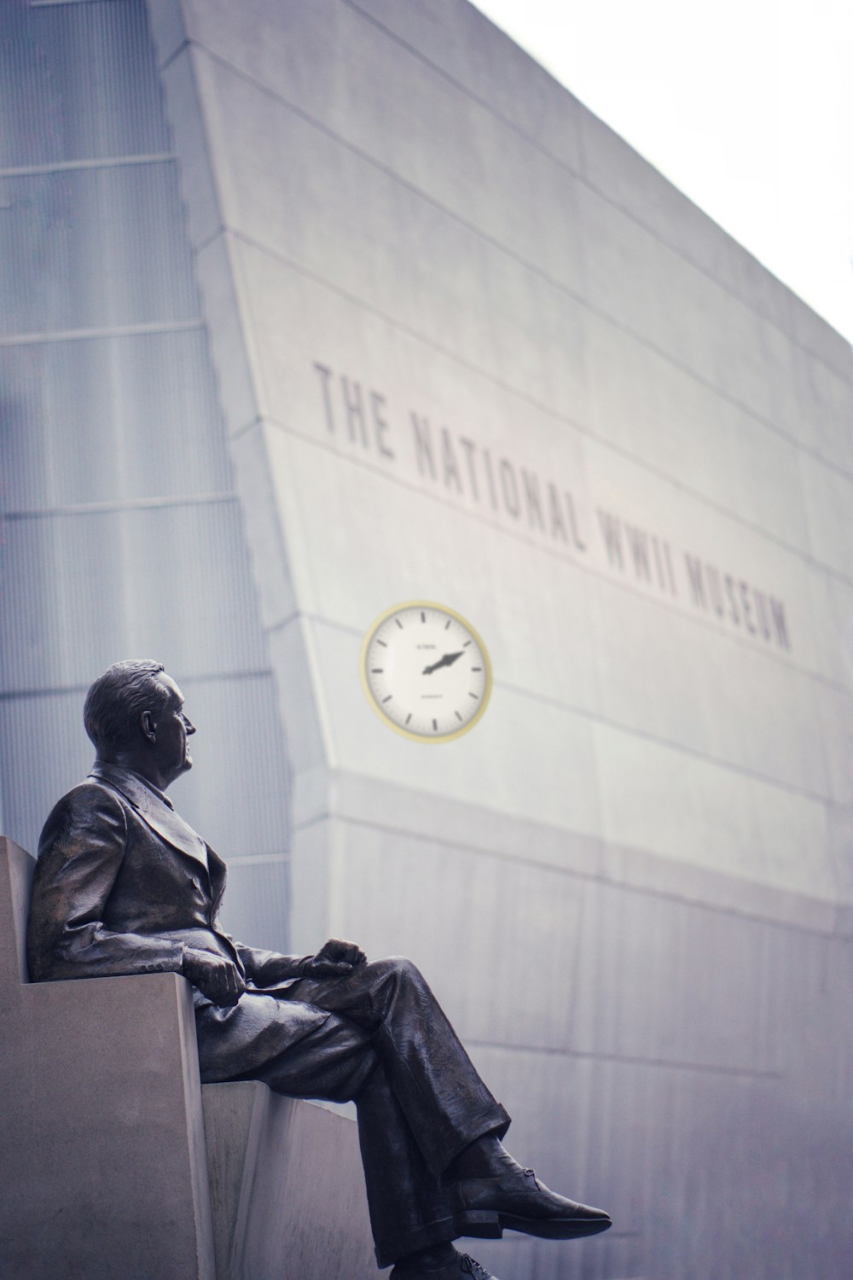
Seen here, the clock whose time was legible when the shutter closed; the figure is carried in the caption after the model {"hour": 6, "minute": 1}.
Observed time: {"hour": 2, "minute": 11}
